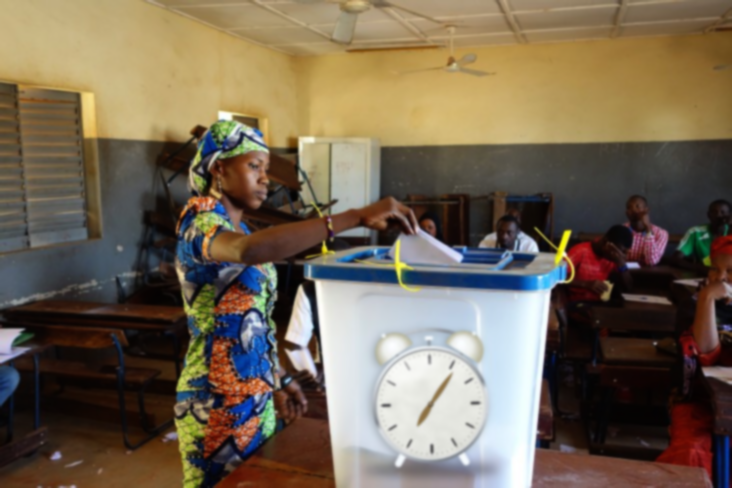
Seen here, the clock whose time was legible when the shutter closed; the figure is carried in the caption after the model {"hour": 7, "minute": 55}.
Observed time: {"hour": 7, "minute": 6}
